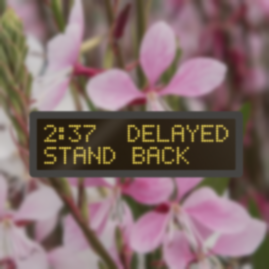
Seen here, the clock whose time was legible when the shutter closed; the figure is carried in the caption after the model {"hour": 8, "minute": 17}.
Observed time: {"hour": 2, "minute": 37}
